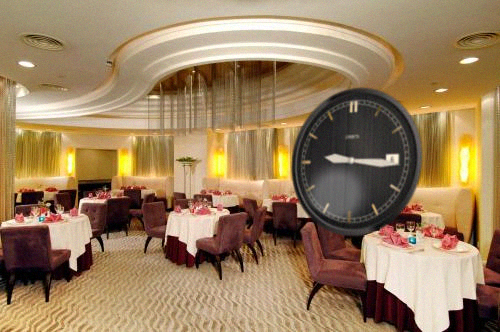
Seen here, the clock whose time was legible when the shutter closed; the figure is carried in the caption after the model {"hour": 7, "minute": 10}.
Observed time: {"hour": 9, "minute": 16}
